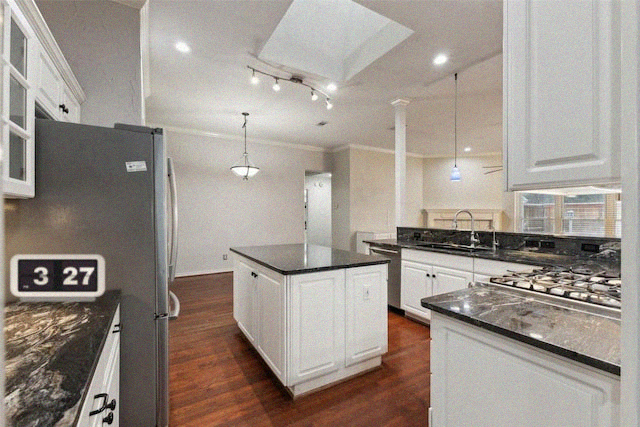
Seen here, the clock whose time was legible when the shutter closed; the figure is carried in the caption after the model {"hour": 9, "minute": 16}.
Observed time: {"hour": 3, "minute": 27}
